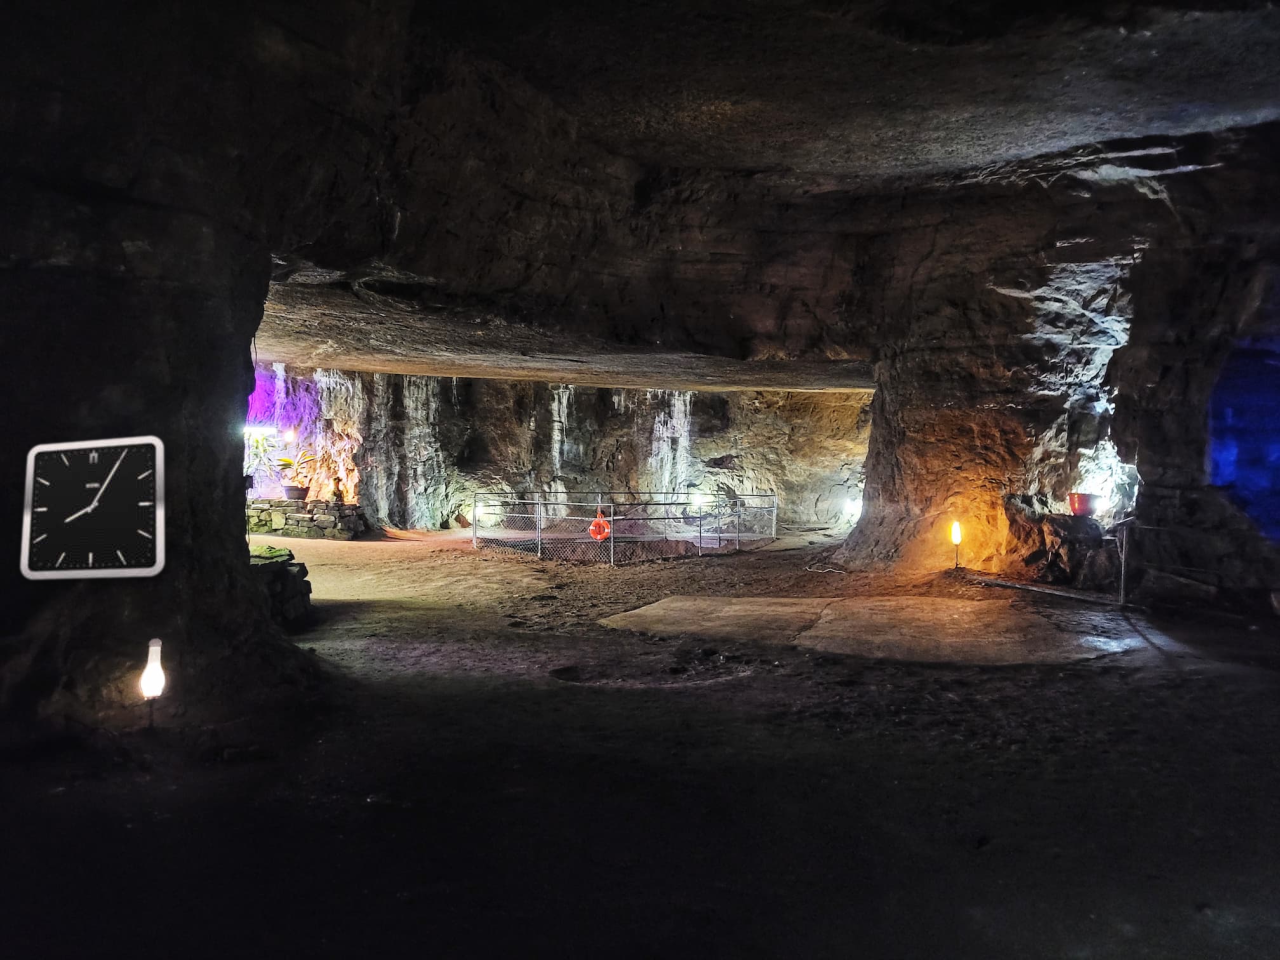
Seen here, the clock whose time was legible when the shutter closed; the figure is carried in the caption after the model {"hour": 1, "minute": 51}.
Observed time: {"hour": 8, "minute": 5}
